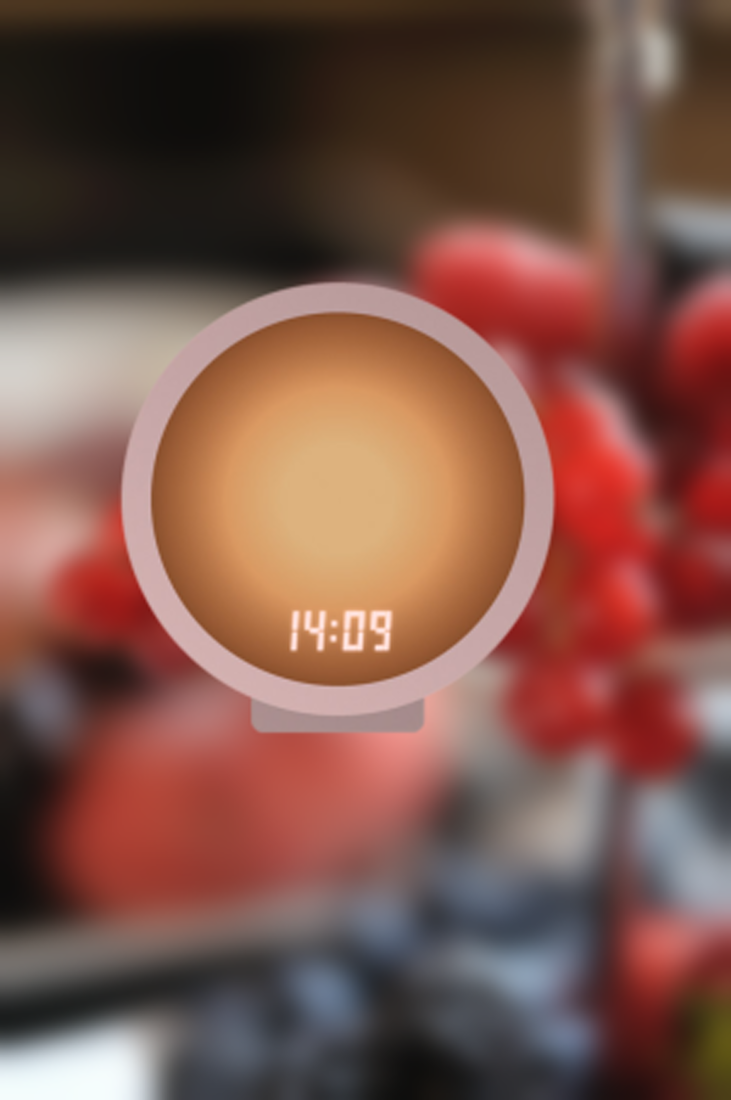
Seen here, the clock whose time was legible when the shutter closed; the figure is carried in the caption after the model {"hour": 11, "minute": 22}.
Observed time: {"hour": 14, "minute": 9}
